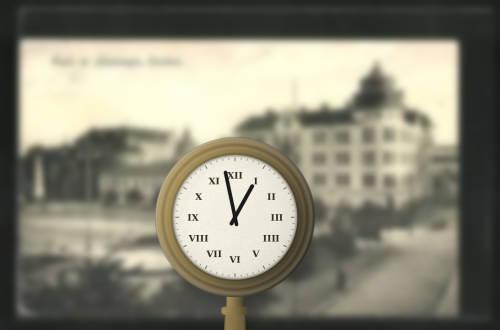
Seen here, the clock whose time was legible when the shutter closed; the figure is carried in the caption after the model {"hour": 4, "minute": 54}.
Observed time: {"hour": 12, "minute": 58}
